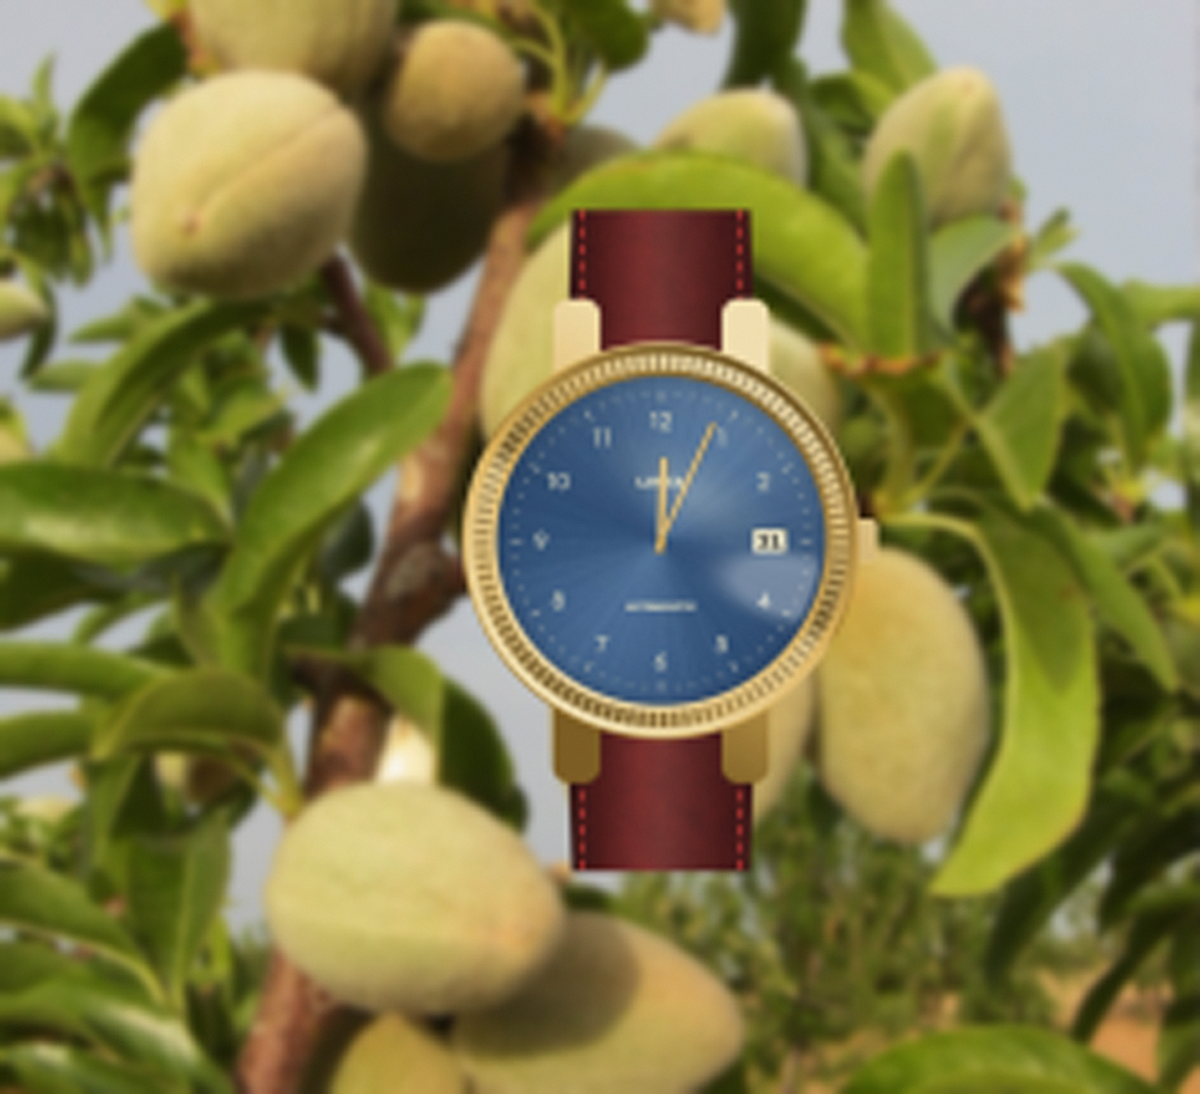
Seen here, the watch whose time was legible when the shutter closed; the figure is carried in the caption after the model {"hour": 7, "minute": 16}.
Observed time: {"hour": 12, "minute": 4}
